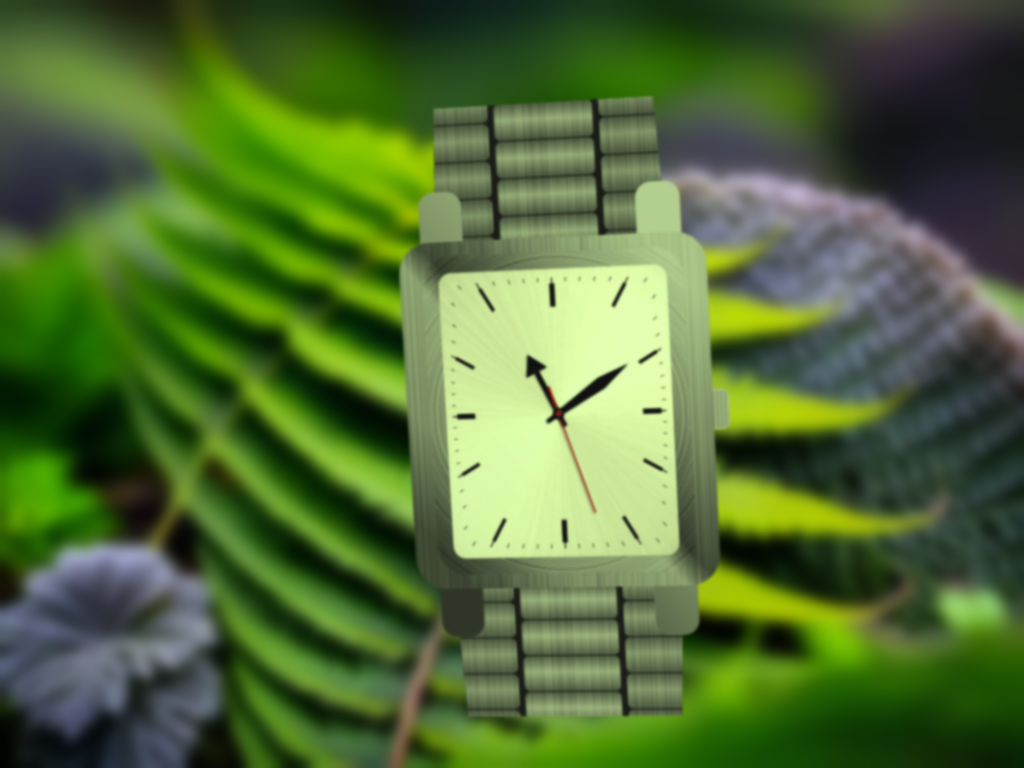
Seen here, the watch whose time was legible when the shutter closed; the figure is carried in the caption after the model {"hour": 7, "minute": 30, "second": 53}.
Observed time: {"hour": 11, "minute": 9, "second": 27}
